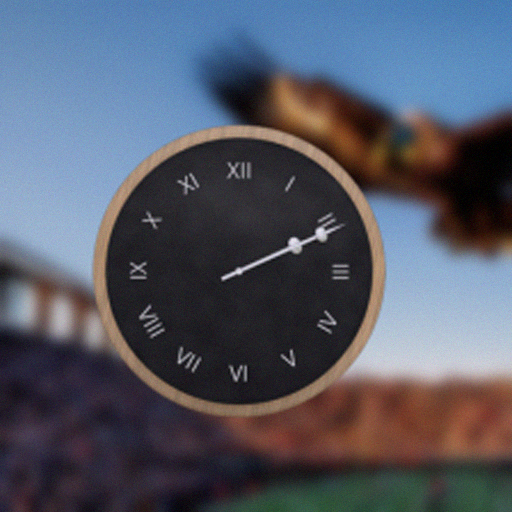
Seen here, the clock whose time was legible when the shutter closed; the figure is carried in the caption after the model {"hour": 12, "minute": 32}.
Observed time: {"hour": 2, "minute": 11}
